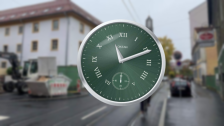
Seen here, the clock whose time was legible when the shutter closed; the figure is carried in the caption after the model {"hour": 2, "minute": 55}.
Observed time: {"hour": 11, "minute": 11}
